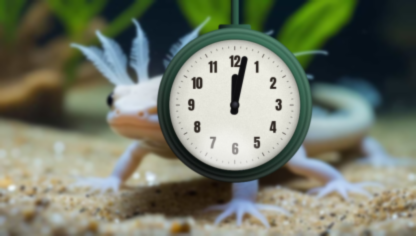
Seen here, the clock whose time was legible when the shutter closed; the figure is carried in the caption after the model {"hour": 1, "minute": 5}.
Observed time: {"hour": 12, "minute": 2}
